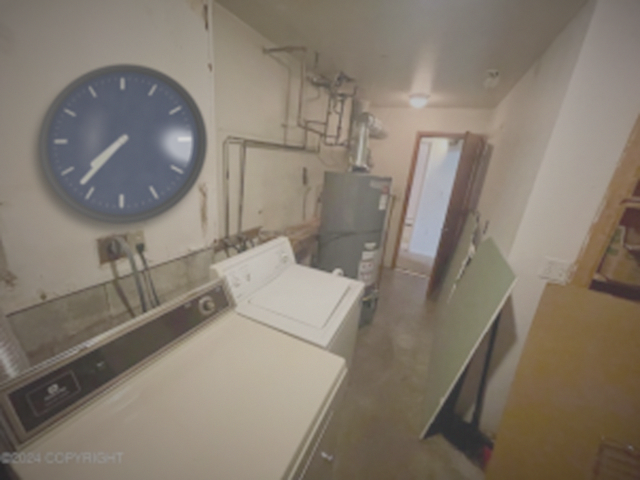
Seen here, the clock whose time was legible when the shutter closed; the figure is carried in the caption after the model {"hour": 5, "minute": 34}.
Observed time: {"hour": 7, "minute": 37}
